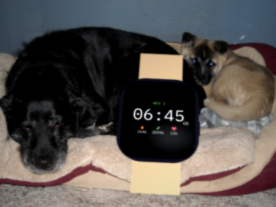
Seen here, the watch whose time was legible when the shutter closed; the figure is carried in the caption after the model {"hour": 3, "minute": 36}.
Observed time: {"hour": 6, "minute": 45}
